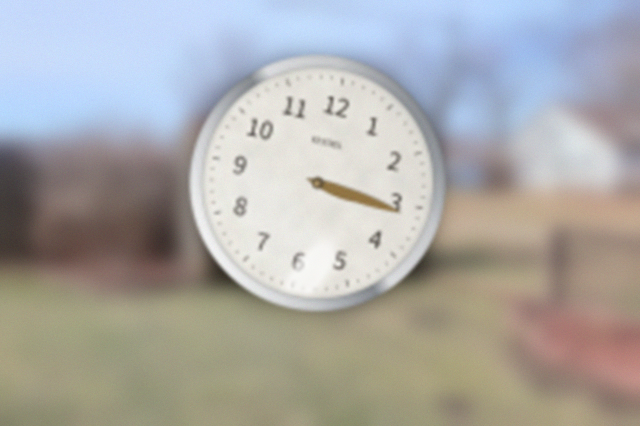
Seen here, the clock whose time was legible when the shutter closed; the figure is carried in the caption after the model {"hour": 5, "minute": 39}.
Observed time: {"hour": 3, "minute": 16}
